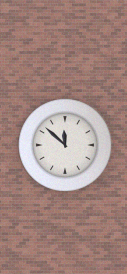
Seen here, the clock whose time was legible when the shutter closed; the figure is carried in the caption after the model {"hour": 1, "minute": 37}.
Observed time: {"hour": 11, "minute": 52}
